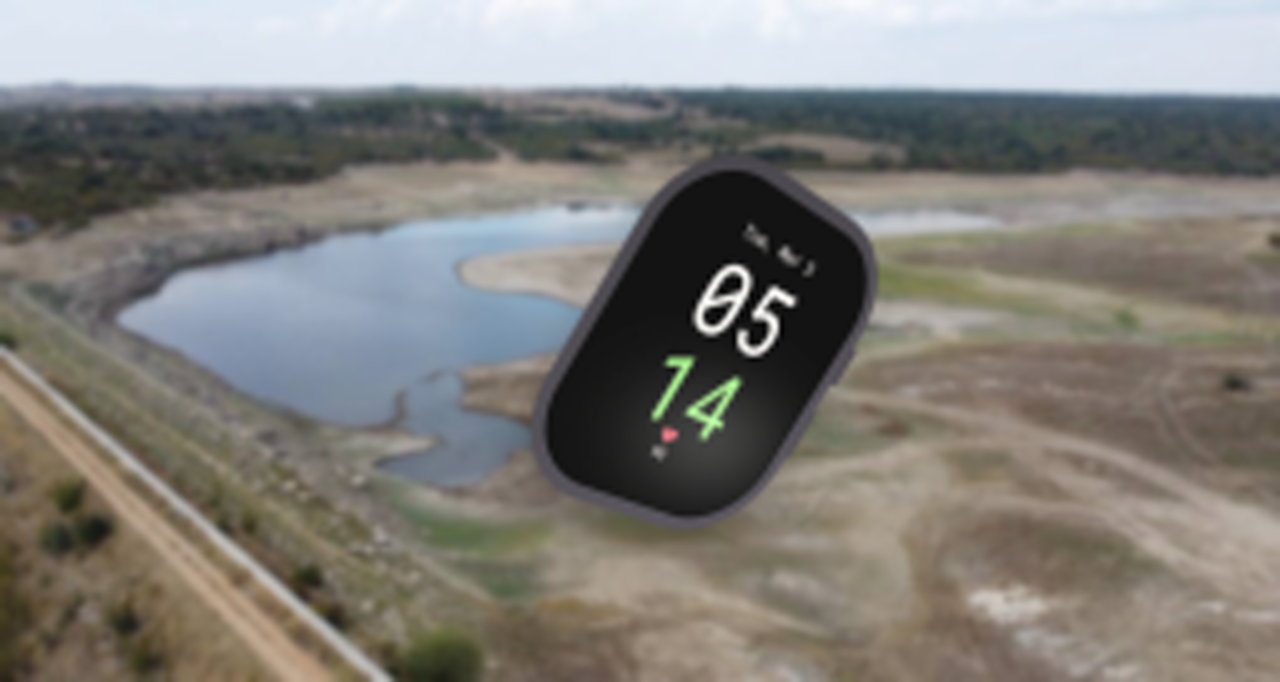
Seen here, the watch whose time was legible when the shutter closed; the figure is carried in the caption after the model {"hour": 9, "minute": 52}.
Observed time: {"hour": 5, "minute": 14}
